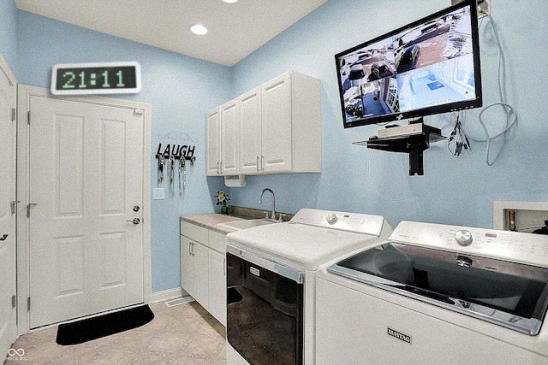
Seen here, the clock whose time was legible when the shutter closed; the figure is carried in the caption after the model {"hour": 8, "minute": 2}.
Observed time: {"hour": 21, "minute": 11}
